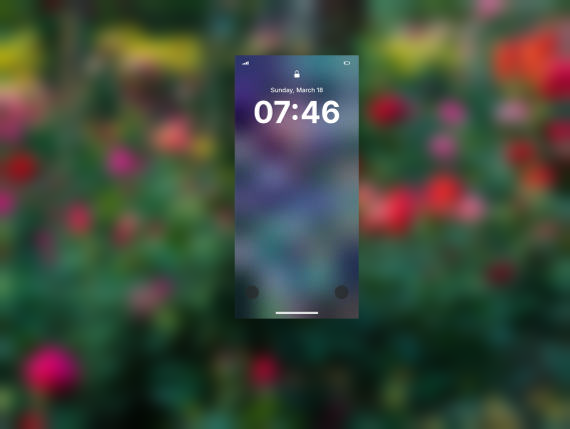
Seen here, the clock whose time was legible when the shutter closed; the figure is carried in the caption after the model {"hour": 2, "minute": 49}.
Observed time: {"hour": 7, "minute": 46}
